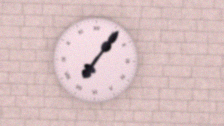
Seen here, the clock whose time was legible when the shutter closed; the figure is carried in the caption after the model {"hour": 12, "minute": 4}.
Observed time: {"hour": 7, "minute": 6}
